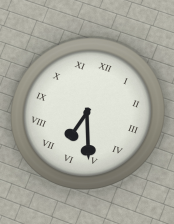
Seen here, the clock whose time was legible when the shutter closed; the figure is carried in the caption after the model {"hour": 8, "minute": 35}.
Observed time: {"hour": 6, "minute": 26}
